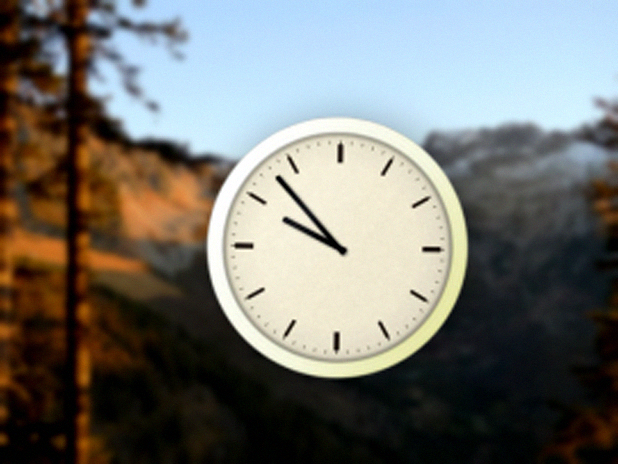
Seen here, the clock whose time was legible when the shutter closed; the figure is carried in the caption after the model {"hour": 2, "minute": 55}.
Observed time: {"hour": 9, "minute": 53}
